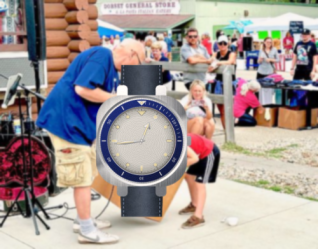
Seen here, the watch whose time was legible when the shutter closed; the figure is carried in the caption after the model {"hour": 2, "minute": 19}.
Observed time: {"hour": 12, "minute": 44}
